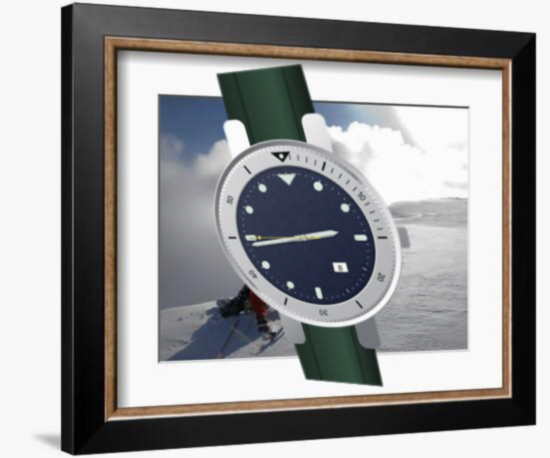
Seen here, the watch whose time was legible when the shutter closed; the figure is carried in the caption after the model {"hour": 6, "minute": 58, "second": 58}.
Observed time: {"hour": 2, "minute": 43, "second": 45}
